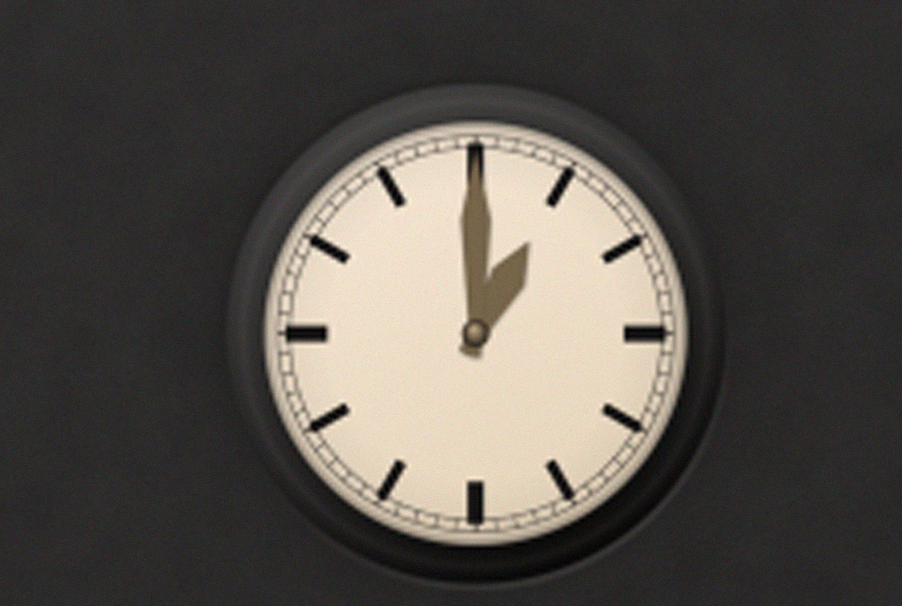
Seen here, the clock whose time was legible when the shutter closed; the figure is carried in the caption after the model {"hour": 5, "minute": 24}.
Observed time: {"hour": 1, "minute": 0}
